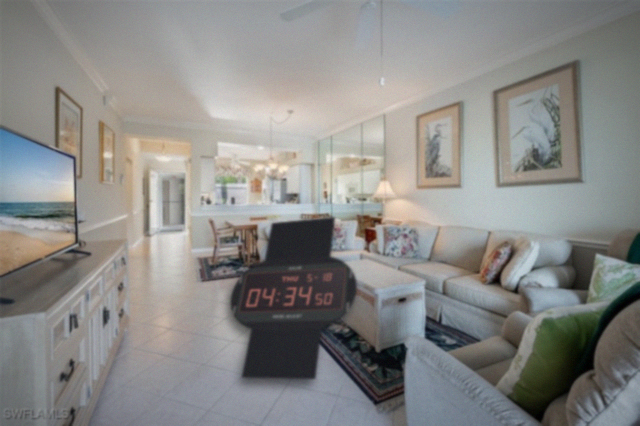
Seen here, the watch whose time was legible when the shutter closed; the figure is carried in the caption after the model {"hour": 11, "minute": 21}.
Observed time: {"hour": 4, "minute": 34}
